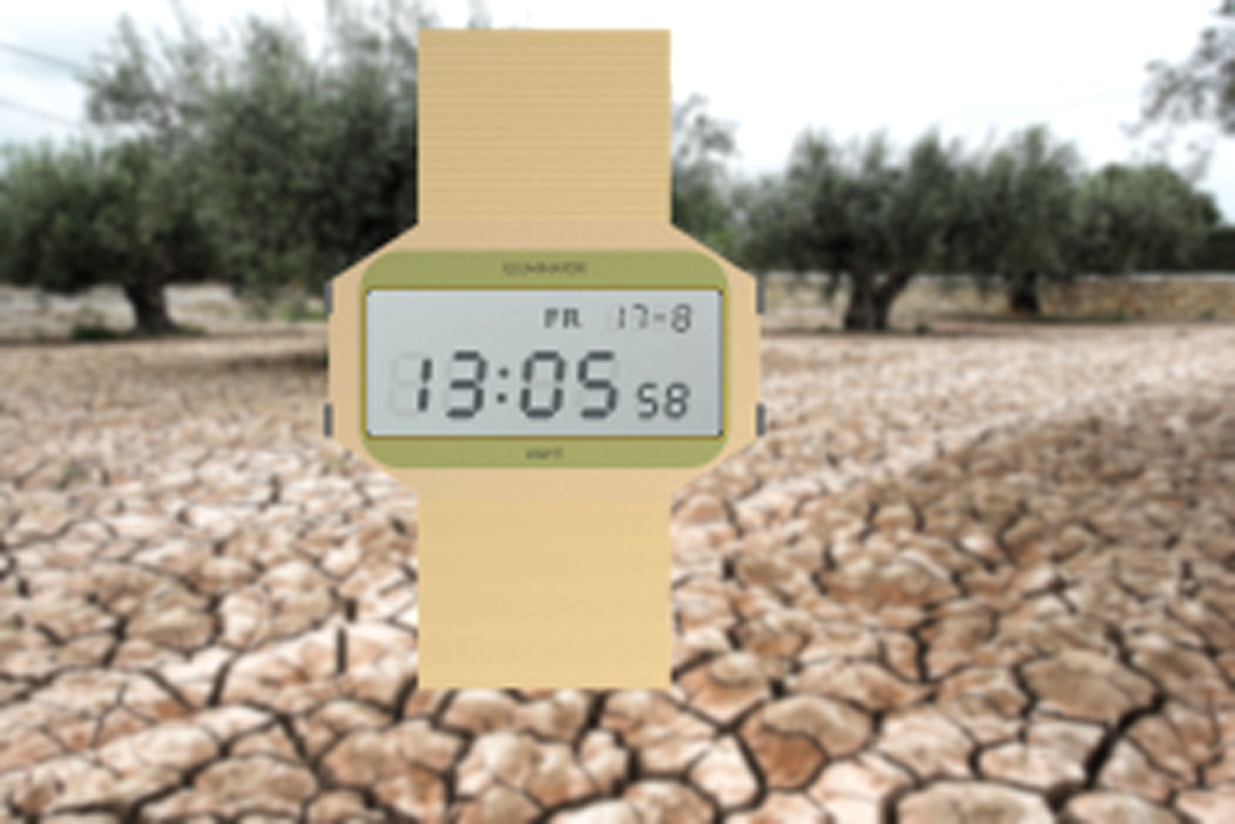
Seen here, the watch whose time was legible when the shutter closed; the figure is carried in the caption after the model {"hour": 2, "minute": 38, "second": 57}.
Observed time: {"hour": 13, "minute": 5, "second": 58}
